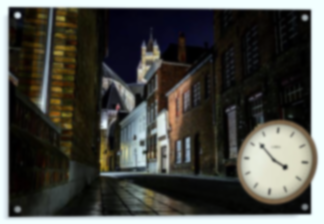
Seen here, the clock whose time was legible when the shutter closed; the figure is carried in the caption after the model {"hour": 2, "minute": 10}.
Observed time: {"hour": 3, "minute": 52}
